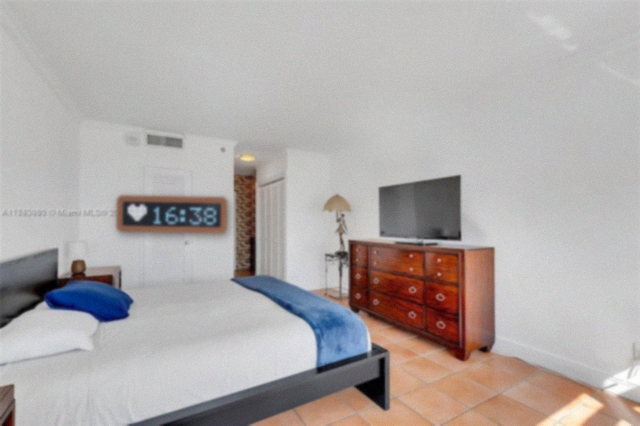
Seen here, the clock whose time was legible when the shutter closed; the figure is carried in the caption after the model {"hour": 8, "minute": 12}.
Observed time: {"hour": 16, "minute": 38}
